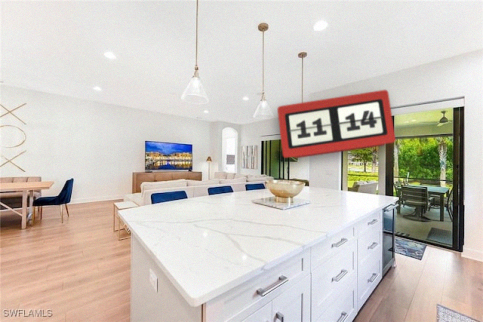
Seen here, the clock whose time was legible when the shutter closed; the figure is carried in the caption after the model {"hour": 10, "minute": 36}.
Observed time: {"hour": 11, "minute": 14}
